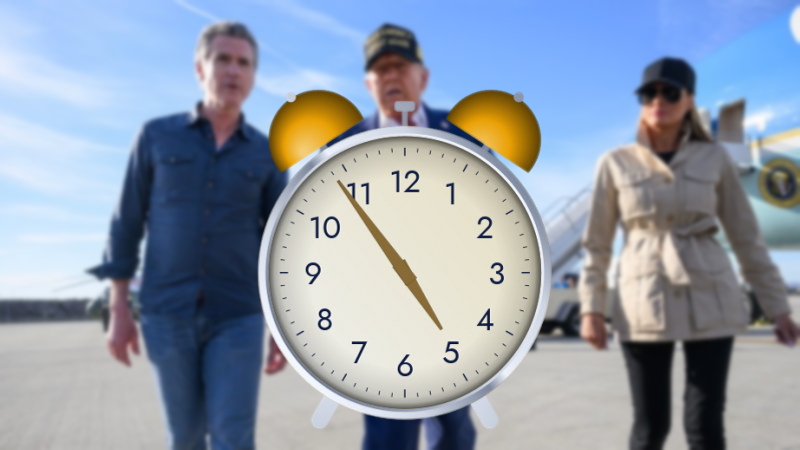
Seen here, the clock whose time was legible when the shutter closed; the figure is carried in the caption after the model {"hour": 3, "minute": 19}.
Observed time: {"hour": 4, "minute": 54}
